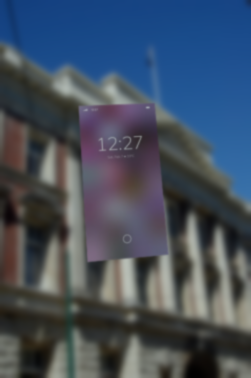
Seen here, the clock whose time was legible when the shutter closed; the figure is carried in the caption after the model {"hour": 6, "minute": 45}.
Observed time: {"hour": 12, "minute": 27}
